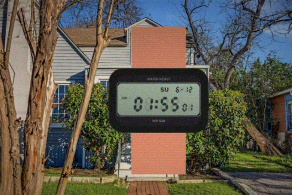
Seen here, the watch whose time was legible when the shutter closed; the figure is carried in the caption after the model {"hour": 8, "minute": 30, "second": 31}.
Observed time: {"hour": 1, "minute": 55, "second": 1}
